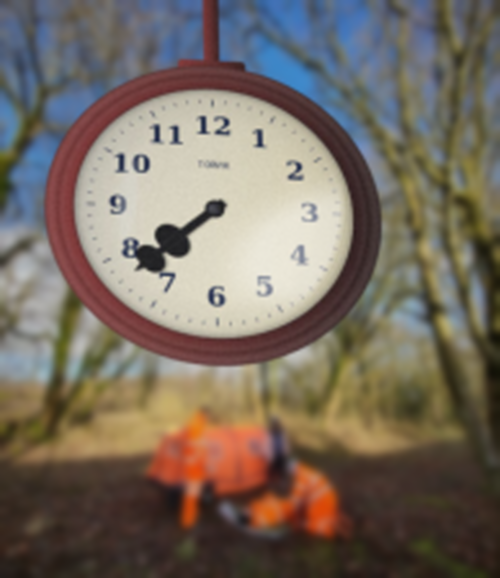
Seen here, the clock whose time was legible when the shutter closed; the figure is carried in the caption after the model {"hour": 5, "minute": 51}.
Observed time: {"hour": 7, "minute": 38}
